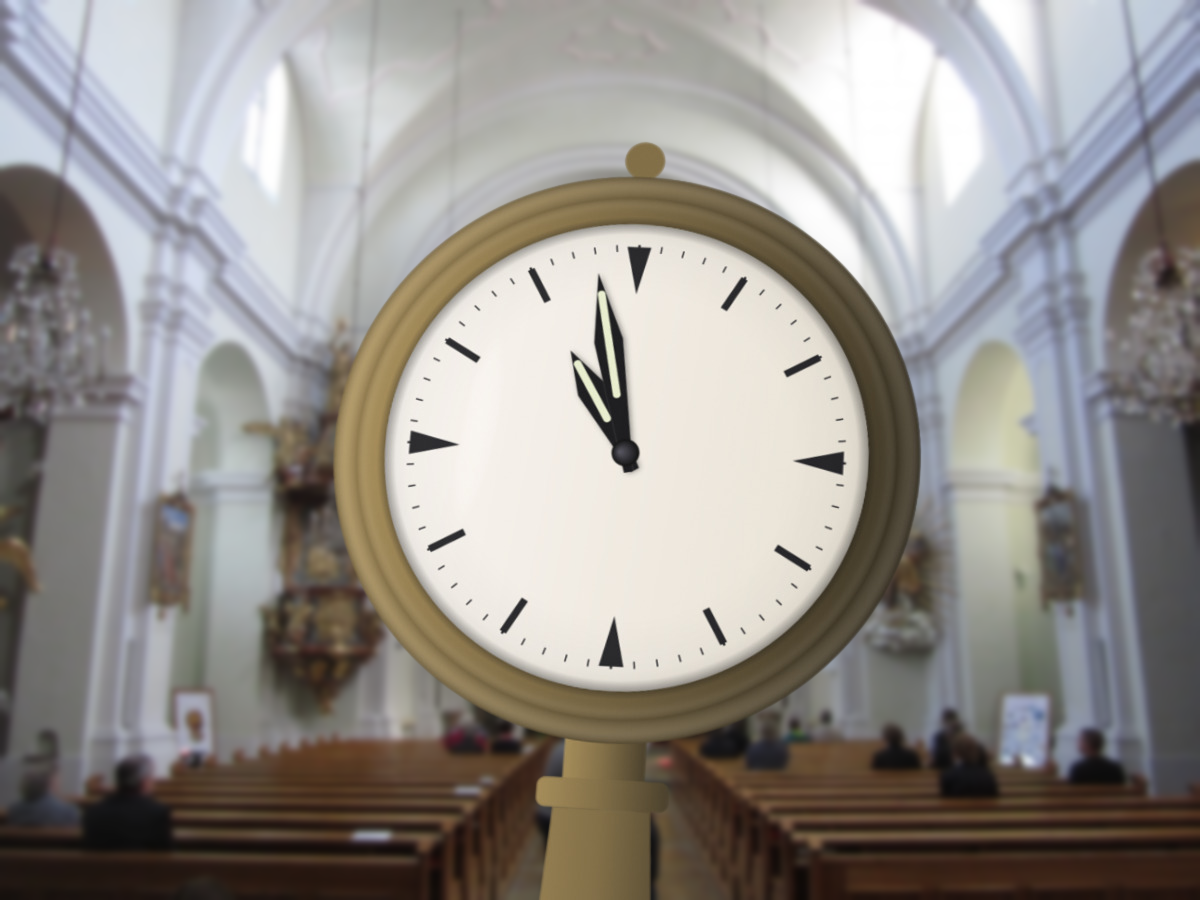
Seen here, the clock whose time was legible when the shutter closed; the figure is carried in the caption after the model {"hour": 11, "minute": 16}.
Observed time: {"hour": 10, "minute": 58}
